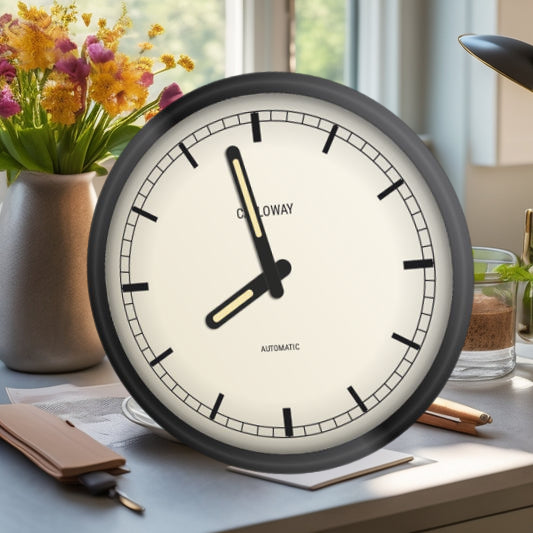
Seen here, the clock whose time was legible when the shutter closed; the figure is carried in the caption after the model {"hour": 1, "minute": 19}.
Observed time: {"hour": 7, "minute": 58}
